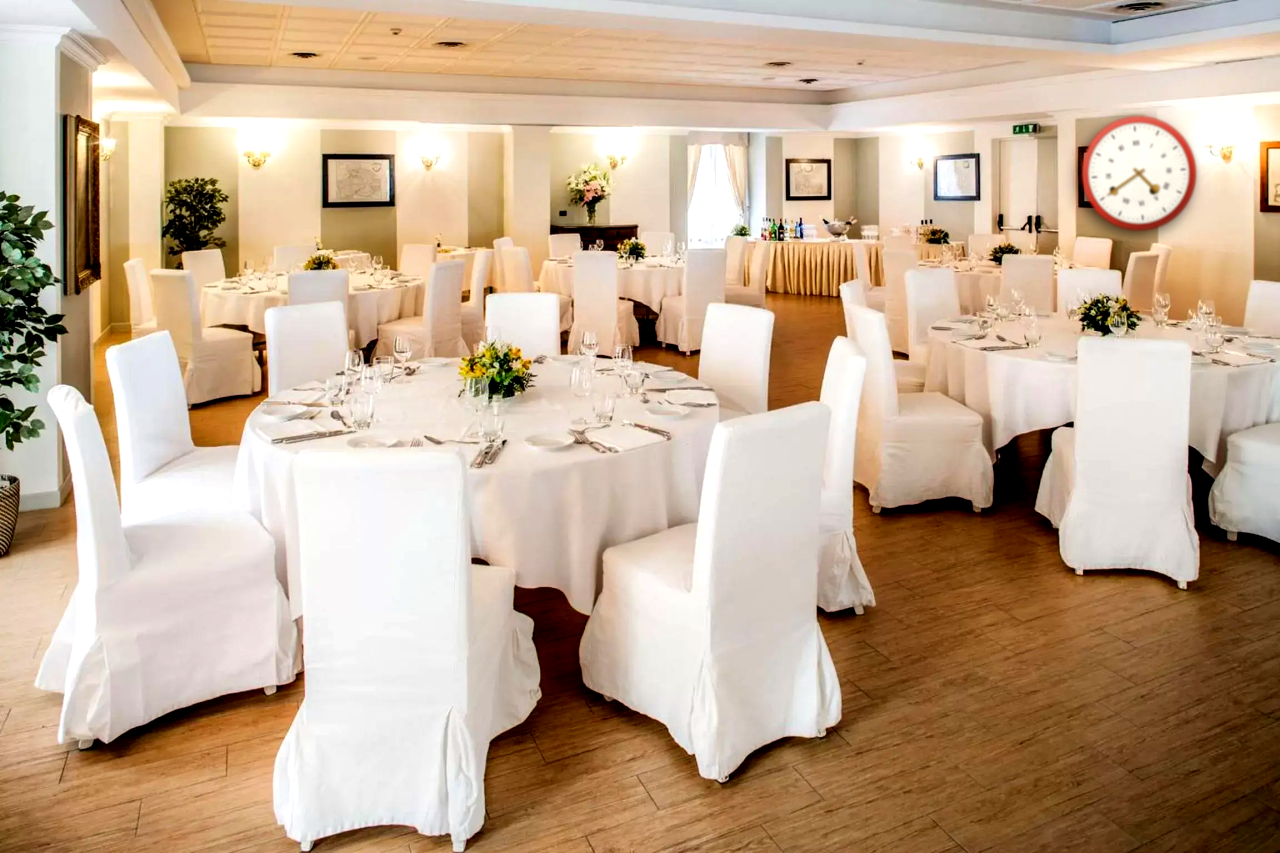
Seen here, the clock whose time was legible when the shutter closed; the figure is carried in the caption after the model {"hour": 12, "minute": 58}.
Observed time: {"hour": 4, "minute": 40}
